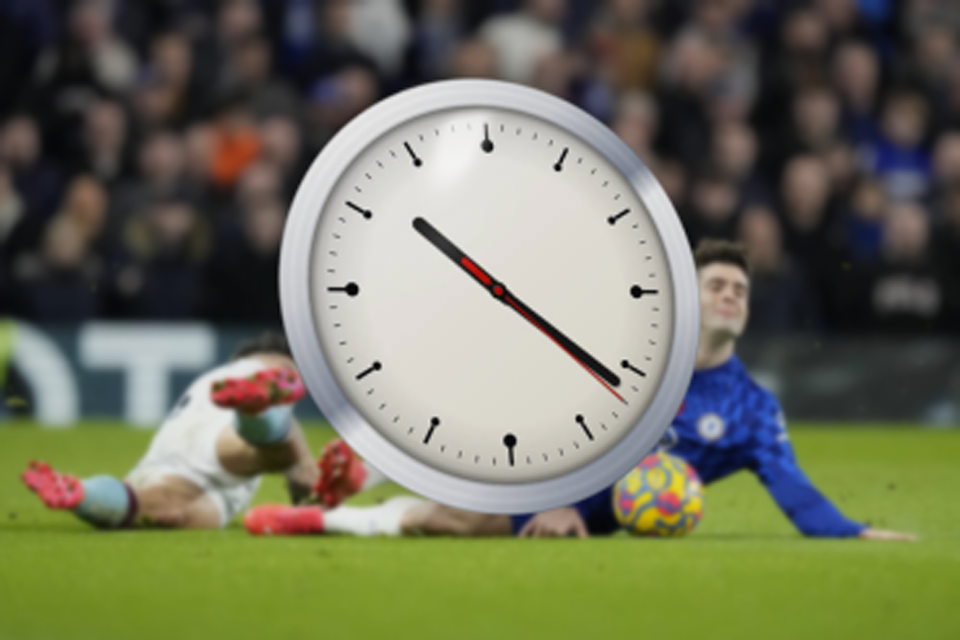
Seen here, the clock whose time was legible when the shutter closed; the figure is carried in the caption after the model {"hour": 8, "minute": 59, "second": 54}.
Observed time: {"hour": 10, "minute": 21, "second": 22}
